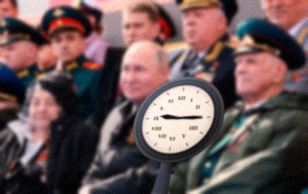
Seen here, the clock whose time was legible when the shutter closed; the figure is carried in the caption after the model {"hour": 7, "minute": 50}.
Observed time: {"hour": 9, "minute": 15}
